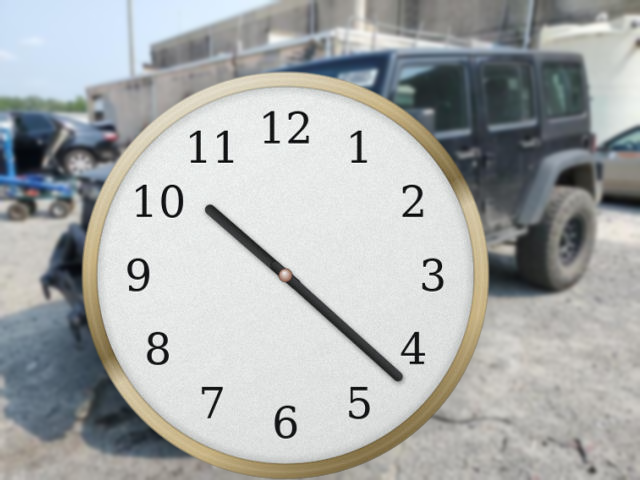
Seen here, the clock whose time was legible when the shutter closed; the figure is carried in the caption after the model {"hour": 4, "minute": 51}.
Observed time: {"hour": 10, "minute": 22}
